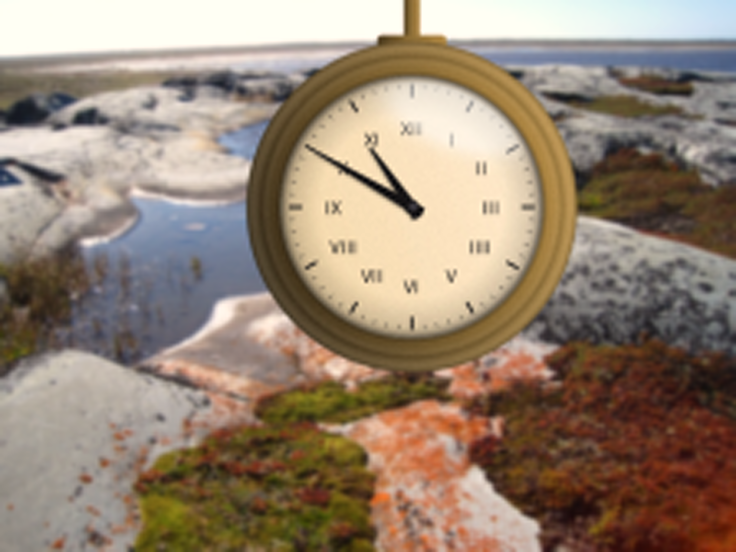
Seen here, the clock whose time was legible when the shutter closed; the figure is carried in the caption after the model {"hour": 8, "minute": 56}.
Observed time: {"hour": 10, "minute": 50}
